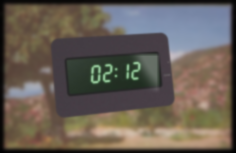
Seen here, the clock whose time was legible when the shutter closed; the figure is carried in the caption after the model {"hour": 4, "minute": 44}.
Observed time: {"hour": 2, "minute": 12}
